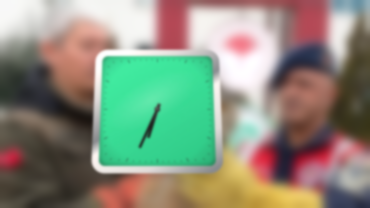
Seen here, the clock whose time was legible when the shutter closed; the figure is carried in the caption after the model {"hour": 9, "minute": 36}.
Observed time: {"hour": 6, "minute": 34}
